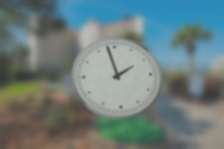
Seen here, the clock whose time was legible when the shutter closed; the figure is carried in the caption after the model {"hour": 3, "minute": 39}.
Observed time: {"hour": 1, "minute": 58}
